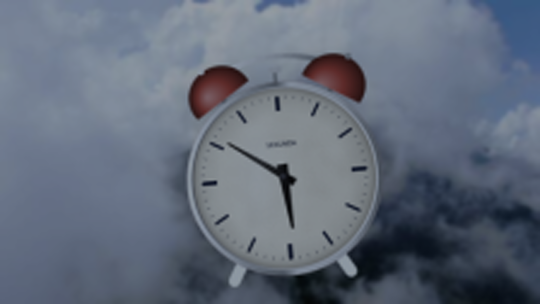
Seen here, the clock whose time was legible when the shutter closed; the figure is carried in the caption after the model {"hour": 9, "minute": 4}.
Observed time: {"hour": 5, "minute": 51}
